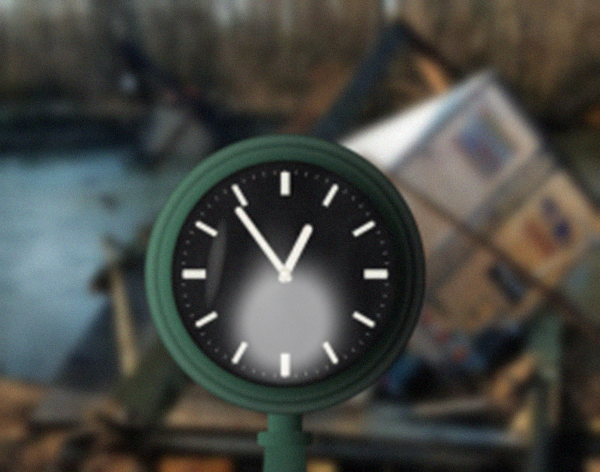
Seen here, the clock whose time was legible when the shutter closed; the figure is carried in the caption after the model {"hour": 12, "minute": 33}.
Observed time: {"hour": 12, "minute": 54}
